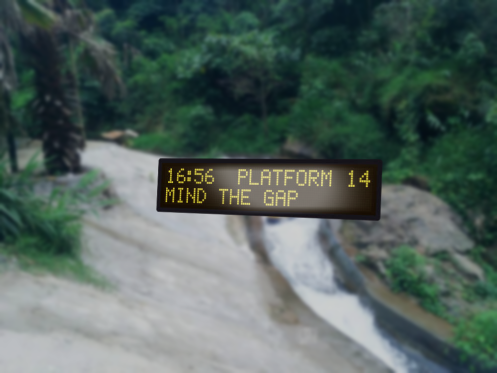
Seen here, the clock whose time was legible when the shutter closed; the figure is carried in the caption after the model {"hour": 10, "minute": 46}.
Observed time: {"hour": 16, "minute": 56}
